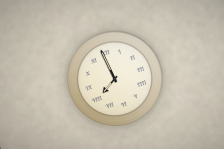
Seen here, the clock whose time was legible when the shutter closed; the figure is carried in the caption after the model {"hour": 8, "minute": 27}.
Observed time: {"hour": 7, "minute": 59}
